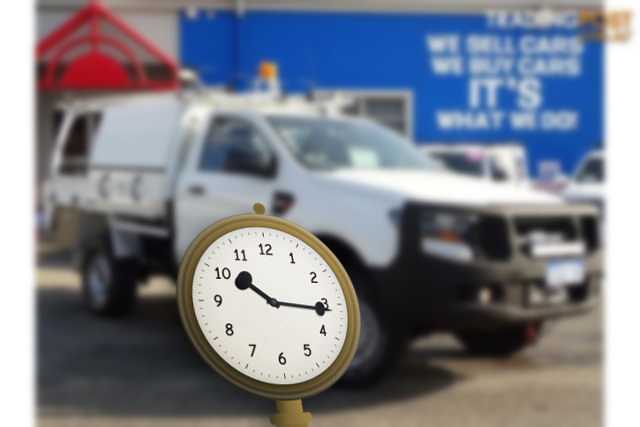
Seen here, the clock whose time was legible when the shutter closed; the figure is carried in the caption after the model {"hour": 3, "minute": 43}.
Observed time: {"hour": 10, "minute": 16}
